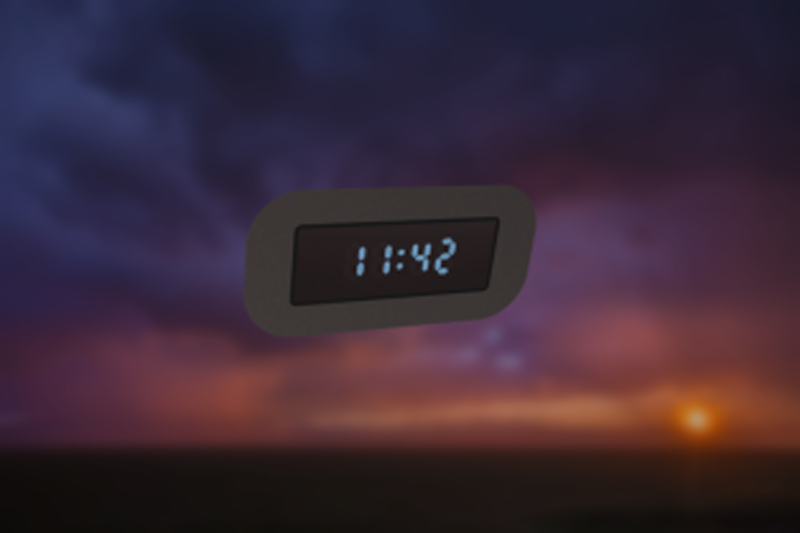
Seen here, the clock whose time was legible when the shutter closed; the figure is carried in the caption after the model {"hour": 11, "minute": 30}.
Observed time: {"hour": 11, "minute": 42}
